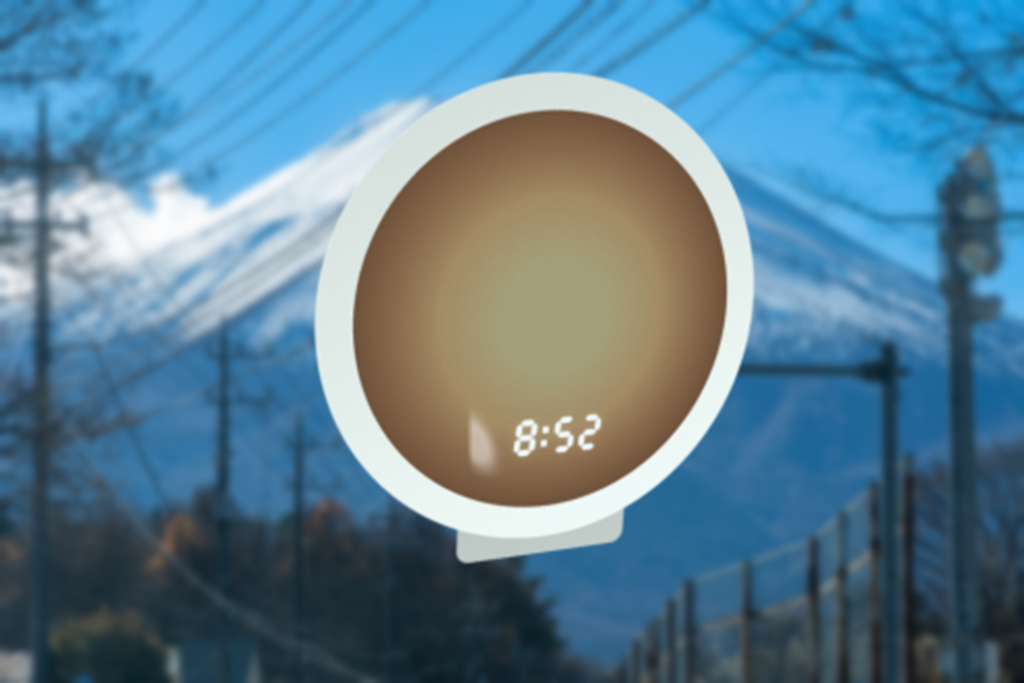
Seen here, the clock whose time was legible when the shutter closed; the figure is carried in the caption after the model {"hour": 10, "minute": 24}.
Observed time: {"hour": 8, "minute": 52}
